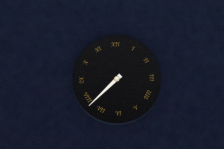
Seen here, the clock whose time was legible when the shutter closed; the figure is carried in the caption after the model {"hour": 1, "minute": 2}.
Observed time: {"hour": 7, "minute": 38}
